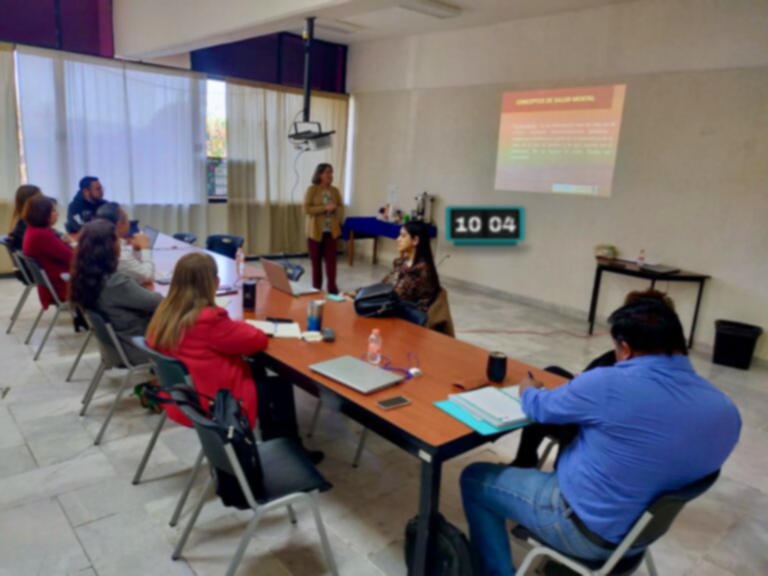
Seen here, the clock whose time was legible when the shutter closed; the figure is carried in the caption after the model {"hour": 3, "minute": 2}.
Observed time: {"hour": 10, "minute": 4}
